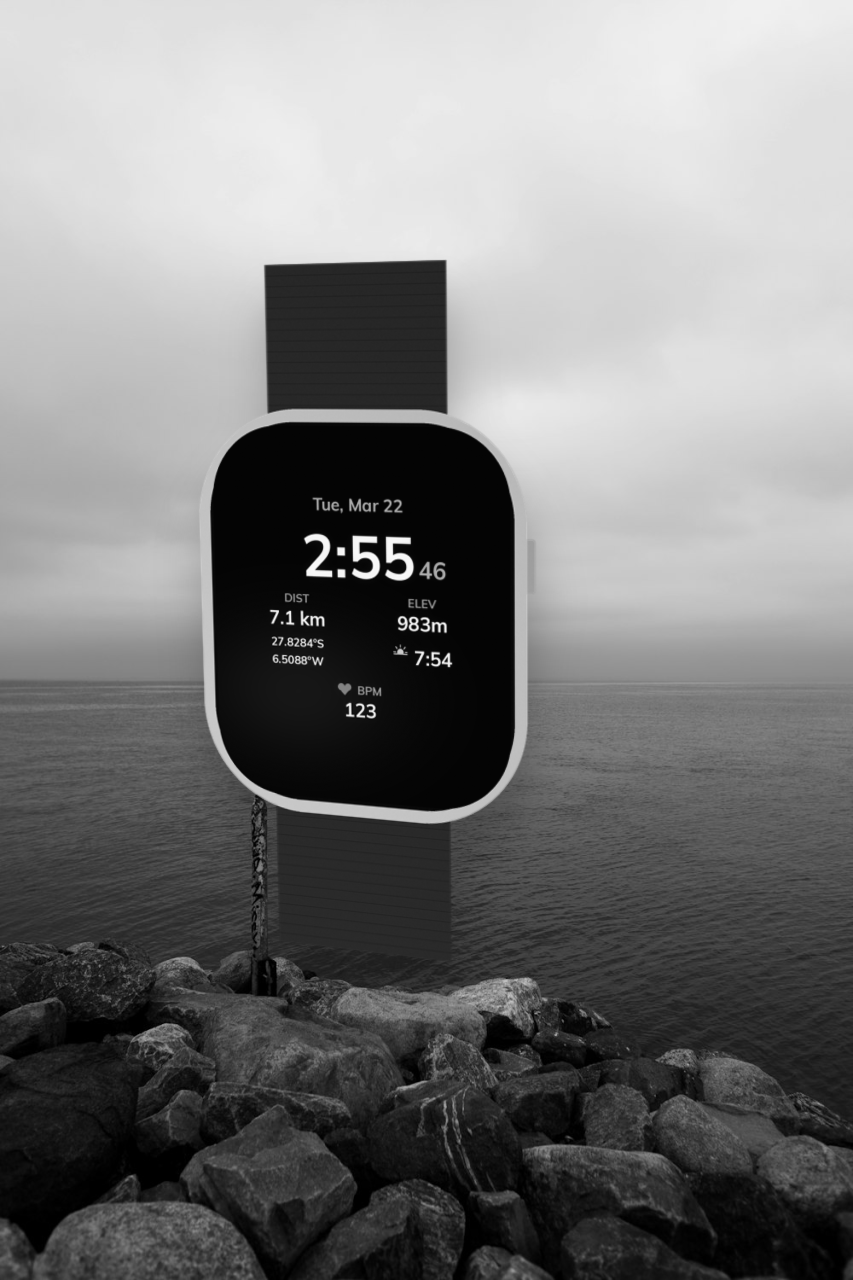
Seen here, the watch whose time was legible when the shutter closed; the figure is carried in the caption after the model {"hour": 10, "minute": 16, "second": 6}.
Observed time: {"hour": 2, "minute": 55, "second": 46}
